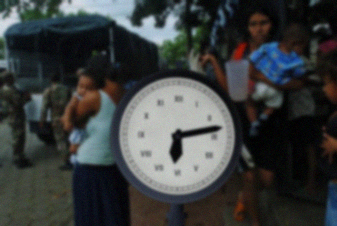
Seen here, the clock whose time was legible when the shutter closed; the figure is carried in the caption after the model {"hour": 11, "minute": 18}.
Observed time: {"hour": 6, "minute": 13}
